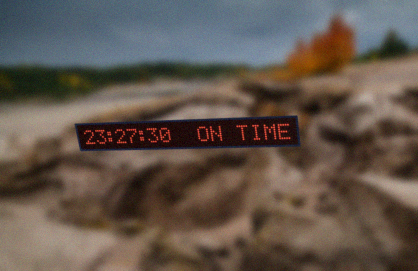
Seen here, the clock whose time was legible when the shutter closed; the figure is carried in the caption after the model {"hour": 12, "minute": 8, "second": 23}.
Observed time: {"hour": 23, "minute": 27, "second": 30}
